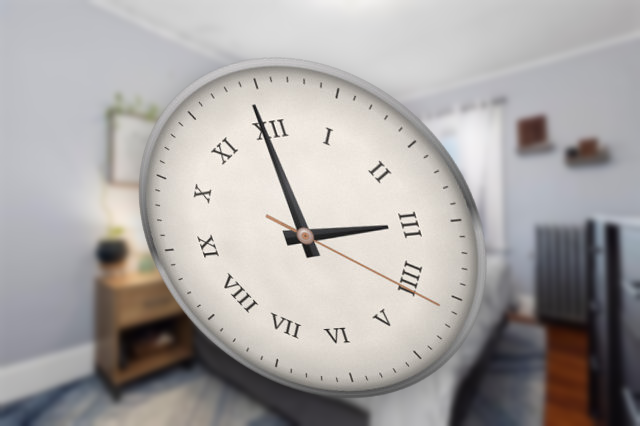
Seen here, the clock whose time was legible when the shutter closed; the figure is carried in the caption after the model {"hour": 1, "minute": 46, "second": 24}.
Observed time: {"hour": 2, "minute": 59, "second": 21}
